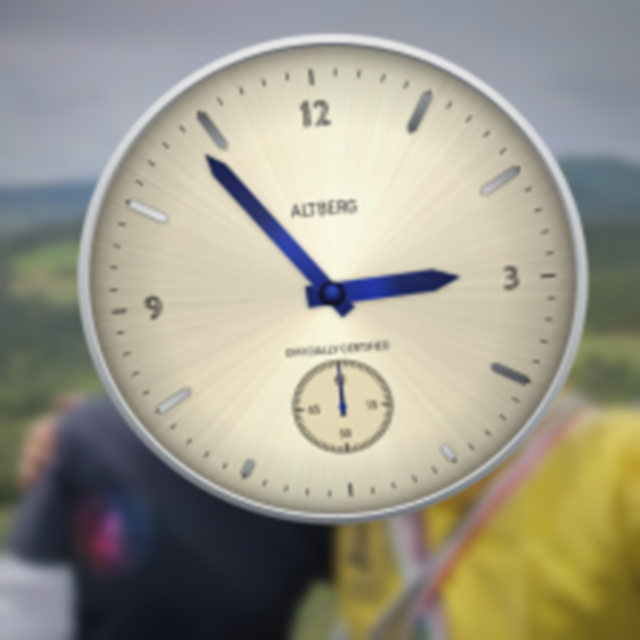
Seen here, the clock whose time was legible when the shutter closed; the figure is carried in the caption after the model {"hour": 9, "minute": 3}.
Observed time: {"hour": 2, "minute": 54}
